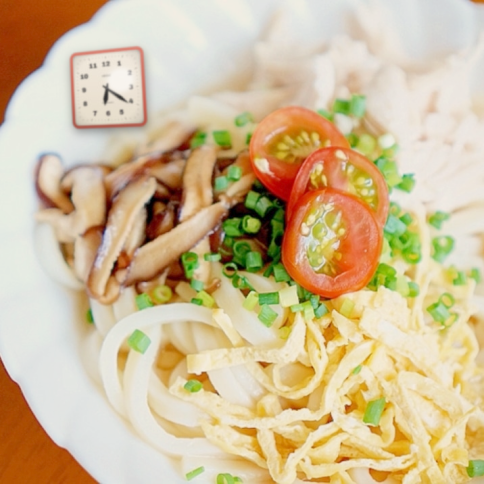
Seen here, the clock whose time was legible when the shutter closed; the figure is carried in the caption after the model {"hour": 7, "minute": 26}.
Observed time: {"hour": 6, "minute": 21}
